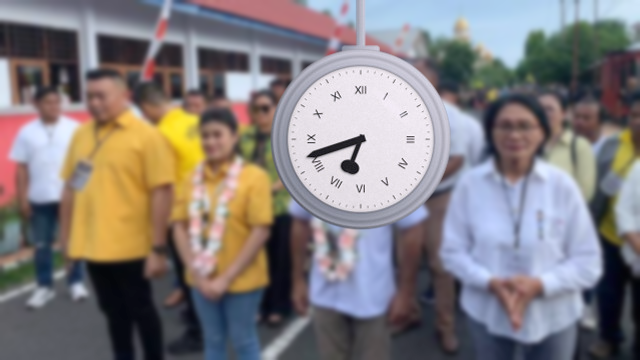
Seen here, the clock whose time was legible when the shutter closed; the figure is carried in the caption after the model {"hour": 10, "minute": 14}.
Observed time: {"hour": 6, "minute": 42}
